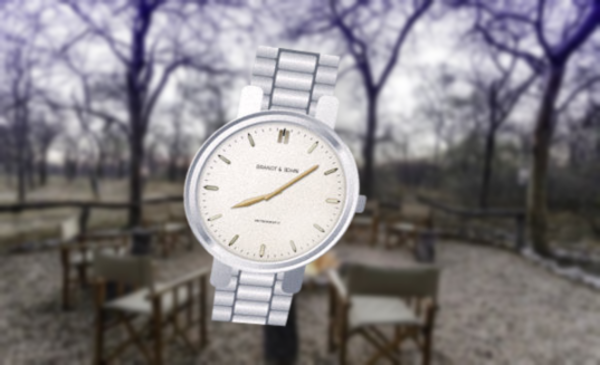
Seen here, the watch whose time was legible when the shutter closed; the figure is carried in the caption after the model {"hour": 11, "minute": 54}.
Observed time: {"hour": 8, "minute": 8}
